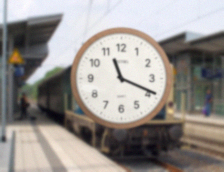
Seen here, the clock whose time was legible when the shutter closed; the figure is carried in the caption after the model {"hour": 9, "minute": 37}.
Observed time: {"hour": 11, "minute": 19}
